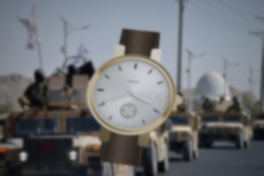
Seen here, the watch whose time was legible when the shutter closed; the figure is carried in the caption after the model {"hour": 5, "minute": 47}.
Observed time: {"hour": 3, "minute": 41}
